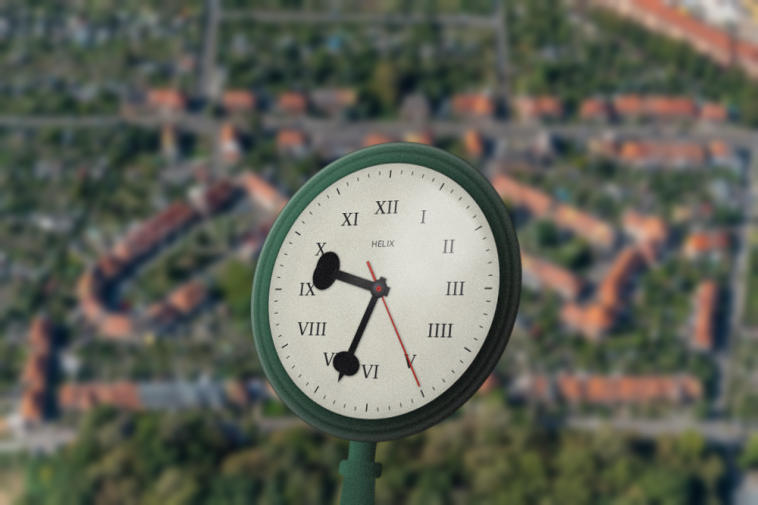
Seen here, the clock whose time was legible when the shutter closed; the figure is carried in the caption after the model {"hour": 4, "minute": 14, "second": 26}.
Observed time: {"hour": 9, "minute": 33, "second": 25}
